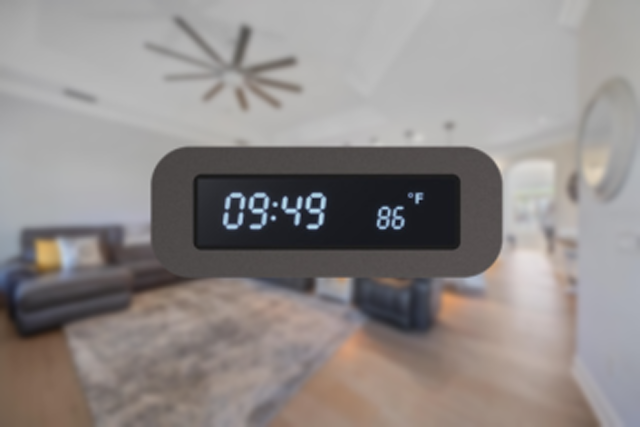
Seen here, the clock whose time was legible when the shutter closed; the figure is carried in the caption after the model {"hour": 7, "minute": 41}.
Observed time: {"hour": 9, "minute": 49}
